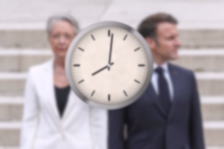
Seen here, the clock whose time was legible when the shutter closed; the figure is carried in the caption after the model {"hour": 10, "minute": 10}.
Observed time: {"hour": 8, "minute": 1}
